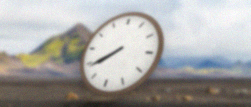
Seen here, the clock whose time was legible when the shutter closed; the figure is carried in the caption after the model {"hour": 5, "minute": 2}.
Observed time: {"hour": 7, "minute": 39}
